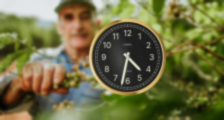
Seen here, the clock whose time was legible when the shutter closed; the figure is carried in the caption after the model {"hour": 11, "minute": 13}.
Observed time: {"hour": 4, "minute": 32}
